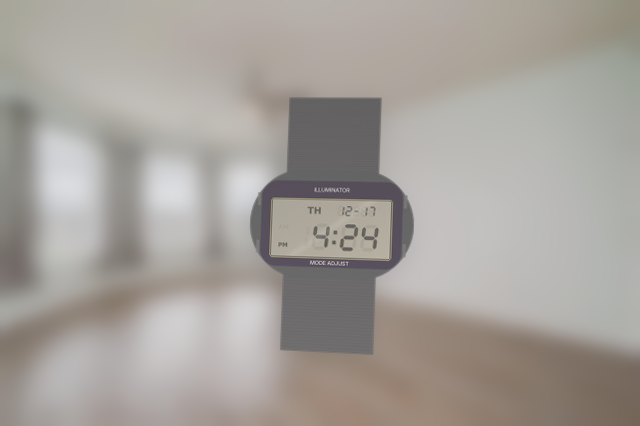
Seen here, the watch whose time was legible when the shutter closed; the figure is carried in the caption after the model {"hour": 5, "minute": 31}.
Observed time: {"hour": 4, "minute": 24}
